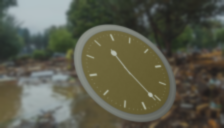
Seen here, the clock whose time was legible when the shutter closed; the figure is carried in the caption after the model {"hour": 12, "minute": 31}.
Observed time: {"hour": 11, "minute": 26}
